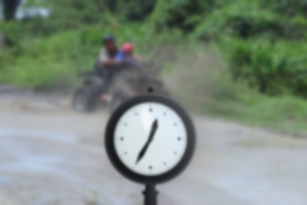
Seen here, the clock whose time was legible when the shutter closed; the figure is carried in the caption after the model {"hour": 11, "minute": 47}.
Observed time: {"hour": 12, "minute": 35}
